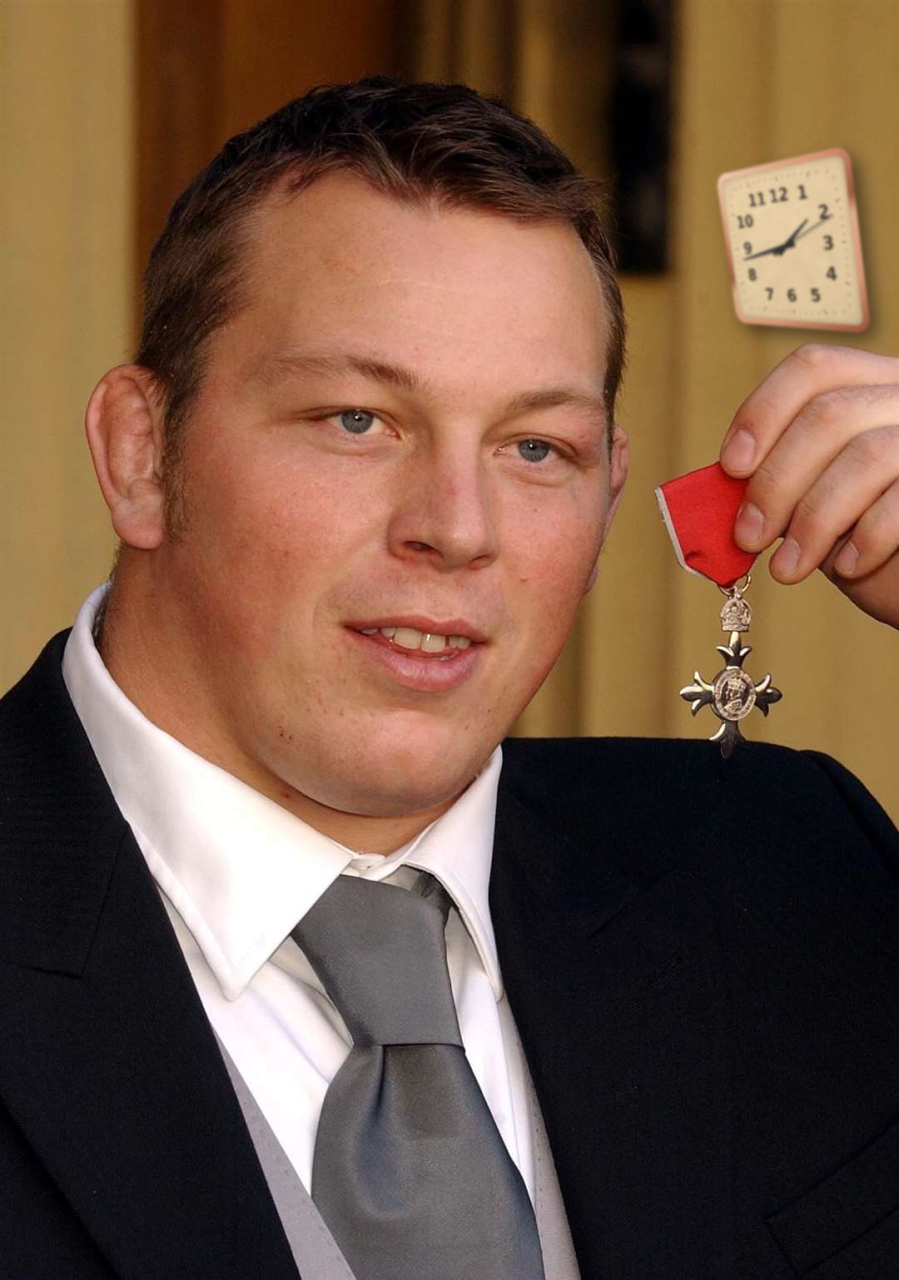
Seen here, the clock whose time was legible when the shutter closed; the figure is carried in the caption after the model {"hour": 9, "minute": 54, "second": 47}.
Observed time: {"hour": 1, "minute": 43, "second": 11}
